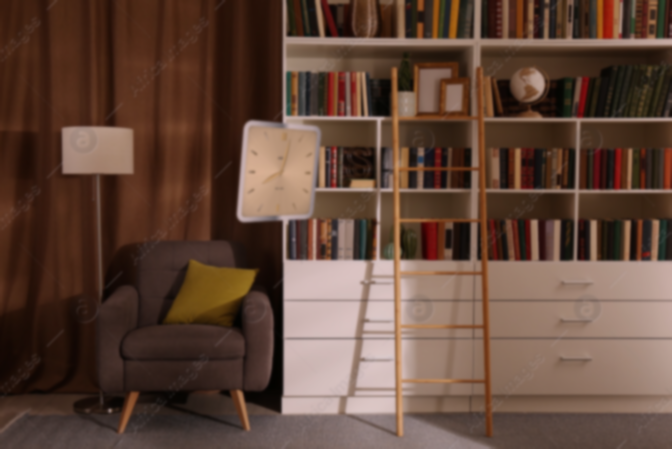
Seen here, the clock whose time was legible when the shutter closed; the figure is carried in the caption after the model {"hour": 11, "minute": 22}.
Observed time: {"hour": 8, "minute": 2}
